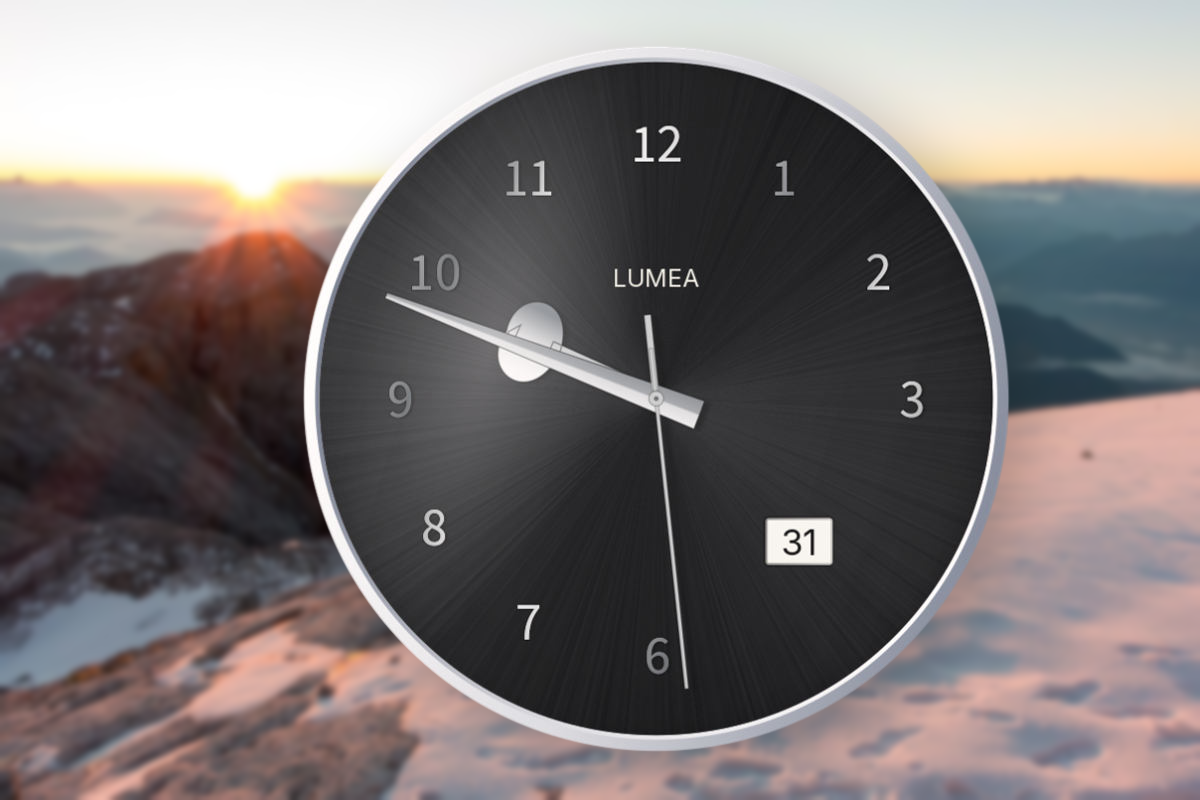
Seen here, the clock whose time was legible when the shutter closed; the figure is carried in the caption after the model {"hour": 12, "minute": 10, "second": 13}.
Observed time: {"hour": 9, "minute": 48, "second": 29}
